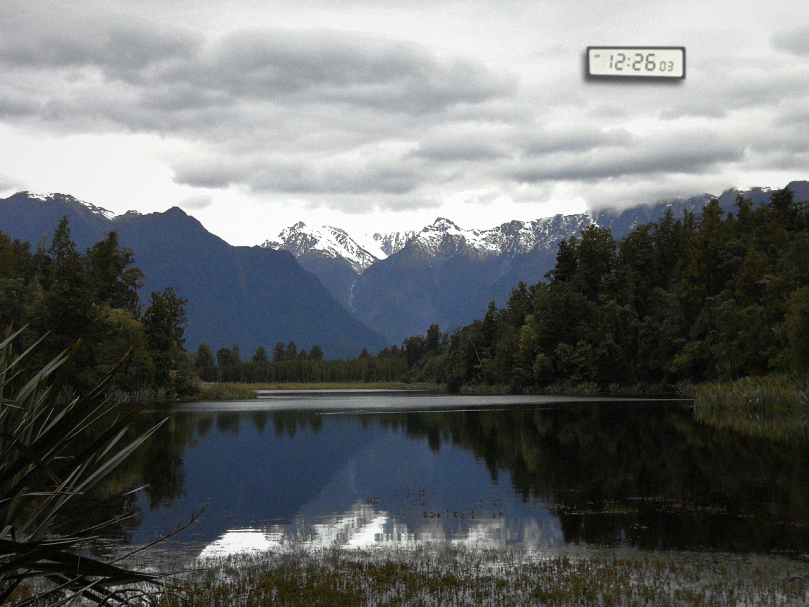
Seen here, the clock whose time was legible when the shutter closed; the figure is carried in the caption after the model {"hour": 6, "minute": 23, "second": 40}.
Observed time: {"hour": 12, "minute": 26, "second": 3}
